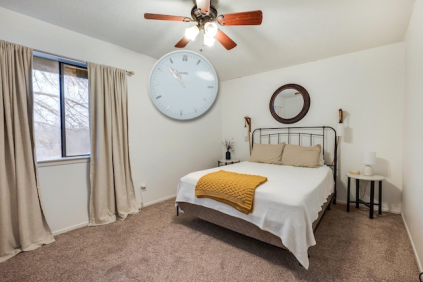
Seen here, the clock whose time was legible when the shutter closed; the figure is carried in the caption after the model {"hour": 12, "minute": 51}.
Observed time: {"hour": 10, "minute": 53}
